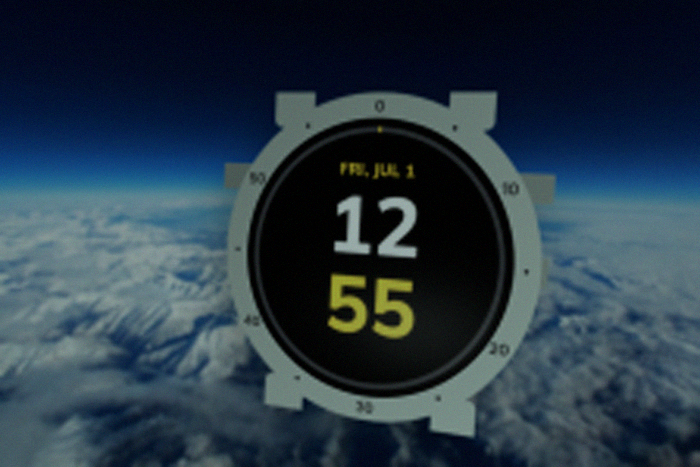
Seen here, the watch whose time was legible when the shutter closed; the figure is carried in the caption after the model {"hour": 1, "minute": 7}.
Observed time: {"hour": 12, "minute": 55}
